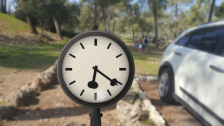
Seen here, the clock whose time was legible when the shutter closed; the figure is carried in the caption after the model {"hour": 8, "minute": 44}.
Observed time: {"hour": 6, "minute": 21}
